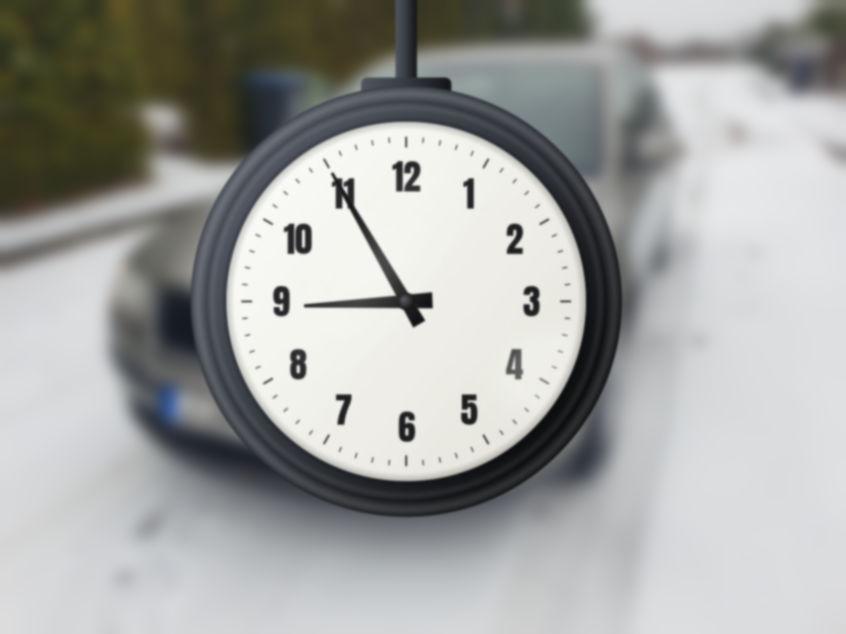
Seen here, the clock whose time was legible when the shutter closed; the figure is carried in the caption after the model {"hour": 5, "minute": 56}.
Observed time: {"hour": 8, "minute": 55}
